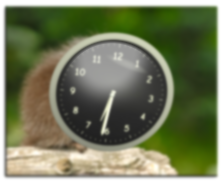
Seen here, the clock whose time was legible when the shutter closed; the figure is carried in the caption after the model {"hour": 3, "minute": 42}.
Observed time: {"hour": 6, "minute": 31}
